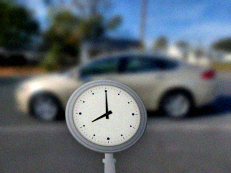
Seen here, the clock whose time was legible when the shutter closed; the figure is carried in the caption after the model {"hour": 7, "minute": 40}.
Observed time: {"hour": 8, "minute": 0}
